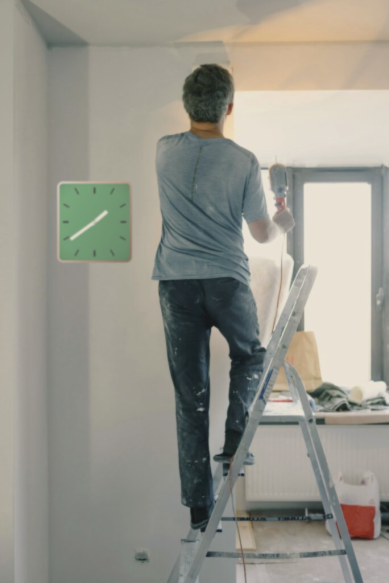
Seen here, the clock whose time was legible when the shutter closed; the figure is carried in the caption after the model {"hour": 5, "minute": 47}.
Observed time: {"hour": 1, "minute": 39}
